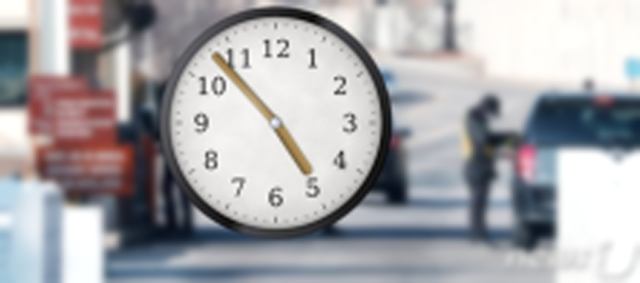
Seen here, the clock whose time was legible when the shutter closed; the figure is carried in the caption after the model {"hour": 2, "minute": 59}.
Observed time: {"hour": 4, "minute": 53}
